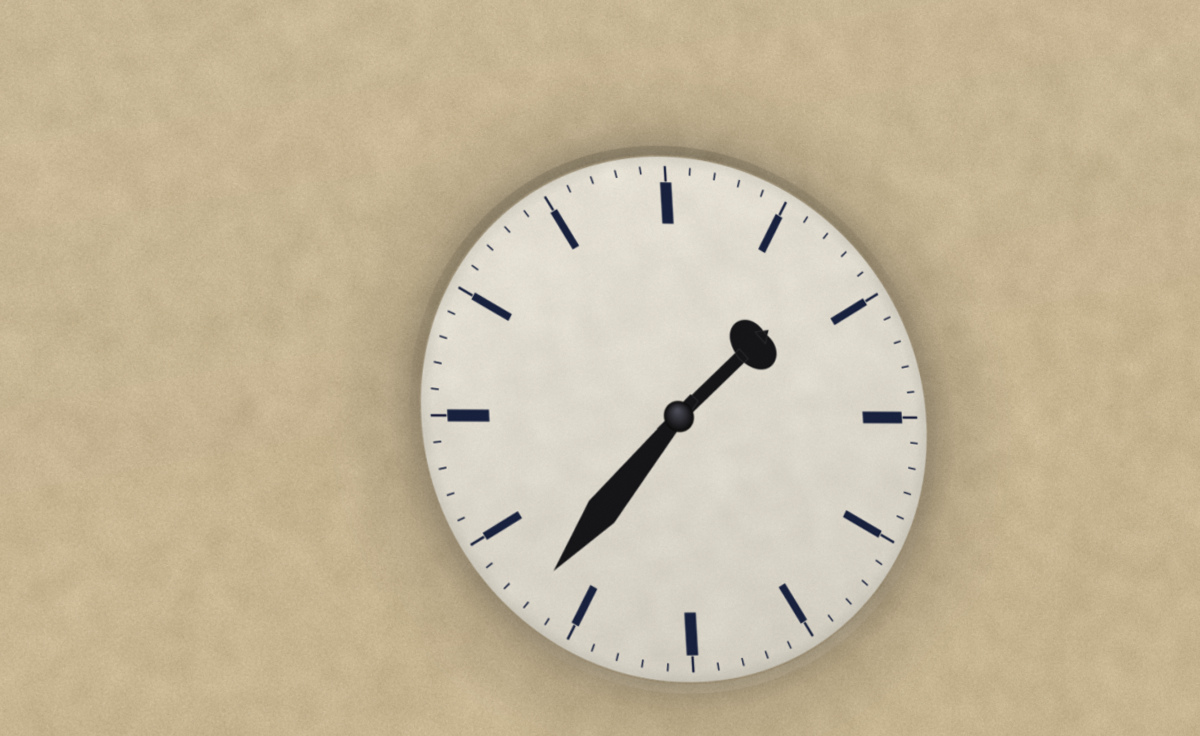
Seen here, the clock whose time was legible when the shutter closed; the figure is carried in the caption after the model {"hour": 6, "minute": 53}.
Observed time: {"hour": 1, "minute": 37}
